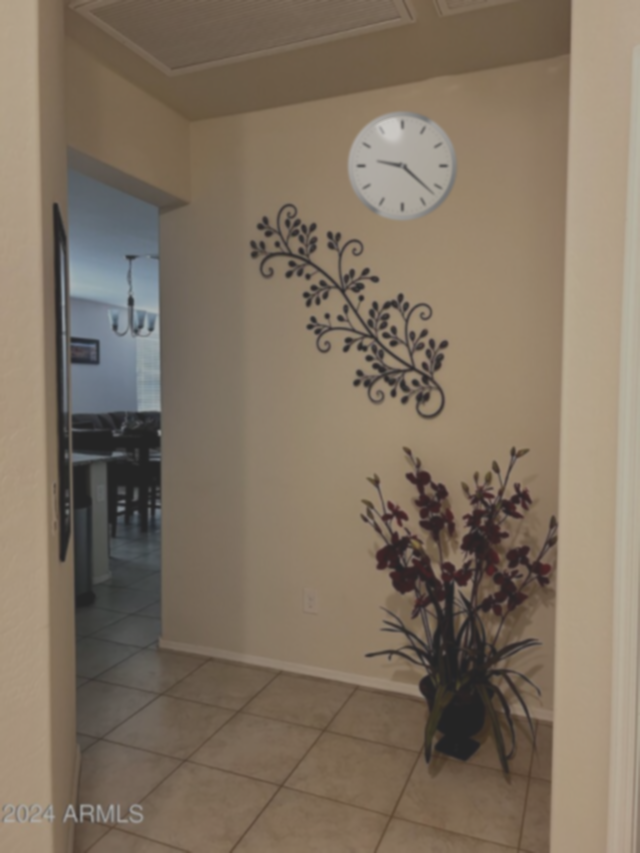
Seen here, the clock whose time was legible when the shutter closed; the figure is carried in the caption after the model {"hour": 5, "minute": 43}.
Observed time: {"hour": 9, "minute": 22}
